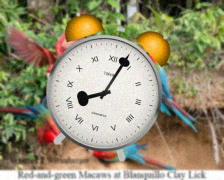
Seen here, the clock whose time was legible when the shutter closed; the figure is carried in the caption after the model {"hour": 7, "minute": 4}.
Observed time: {"hour": 8, "minute": 3}
